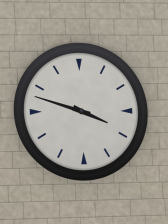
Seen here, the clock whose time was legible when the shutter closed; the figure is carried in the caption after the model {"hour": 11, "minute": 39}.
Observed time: {"hour": 3, "minute": 48}
